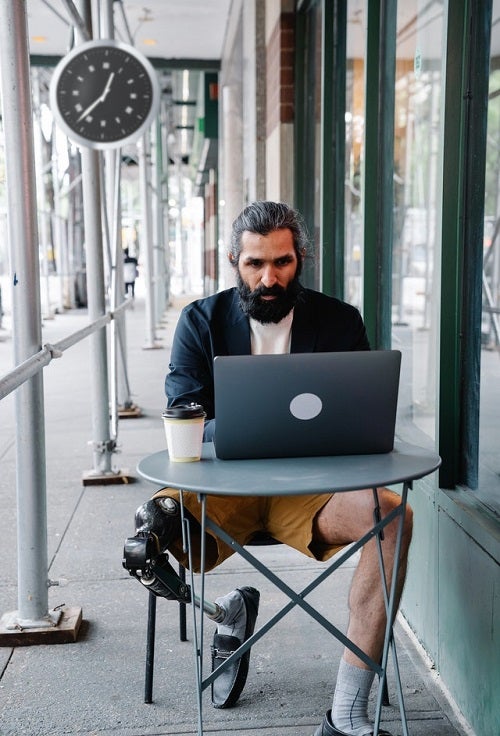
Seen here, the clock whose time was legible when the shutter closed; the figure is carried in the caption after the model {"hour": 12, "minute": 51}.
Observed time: {"hour": 12, "minute": 37}
